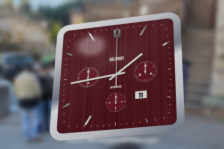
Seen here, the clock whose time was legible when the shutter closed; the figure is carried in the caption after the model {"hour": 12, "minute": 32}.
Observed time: {"hour": 1, "minute": 44}
